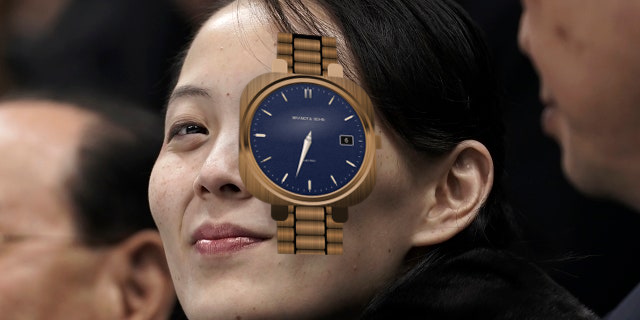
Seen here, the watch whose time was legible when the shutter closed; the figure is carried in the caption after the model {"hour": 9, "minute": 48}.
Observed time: {"hour": 6, "minute": 33}
